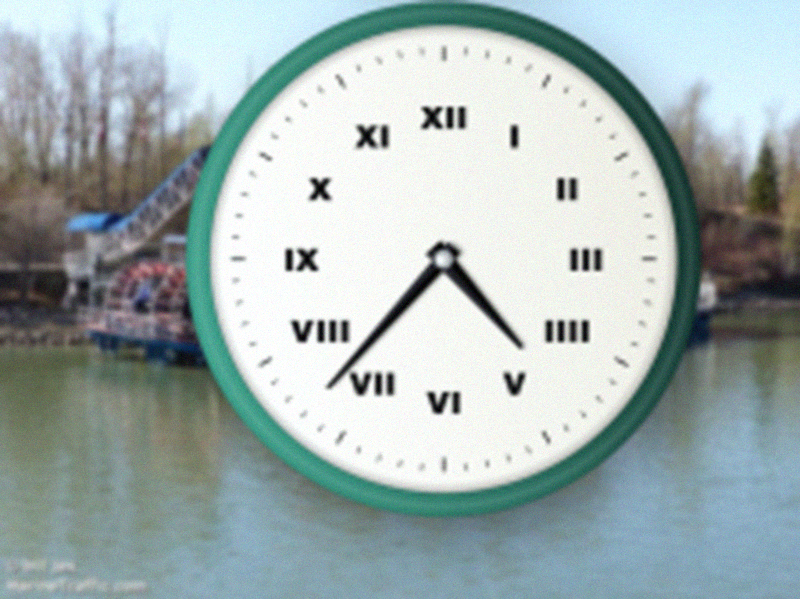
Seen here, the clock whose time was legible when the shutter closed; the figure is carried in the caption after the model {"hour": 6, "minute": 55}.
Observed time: {"hour": 4, "minute": 37}
